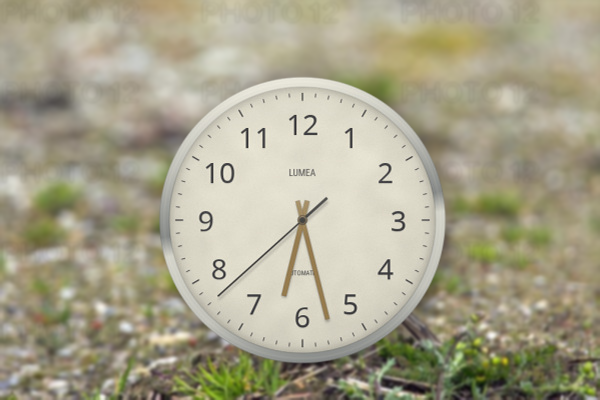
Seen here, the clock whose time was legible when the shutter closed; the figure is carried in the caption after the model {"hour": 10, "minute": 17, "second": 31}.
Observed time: {"hour": 6, "minute": 27, "second": 38}
